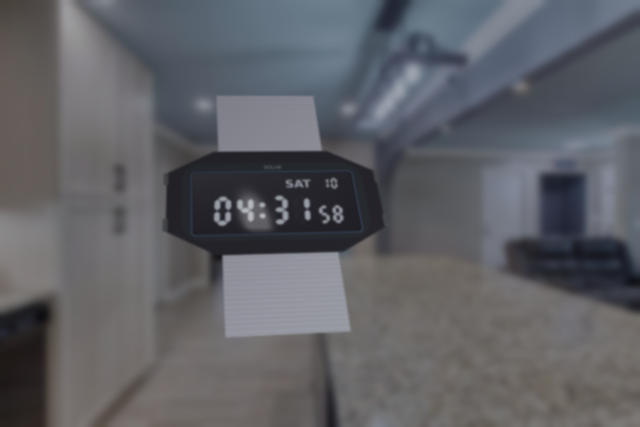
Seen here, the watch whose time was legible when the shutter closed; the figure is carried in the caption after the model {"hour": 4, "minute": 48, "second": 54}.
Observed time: {"hour": 4, "minute": 31, "second": 58}
